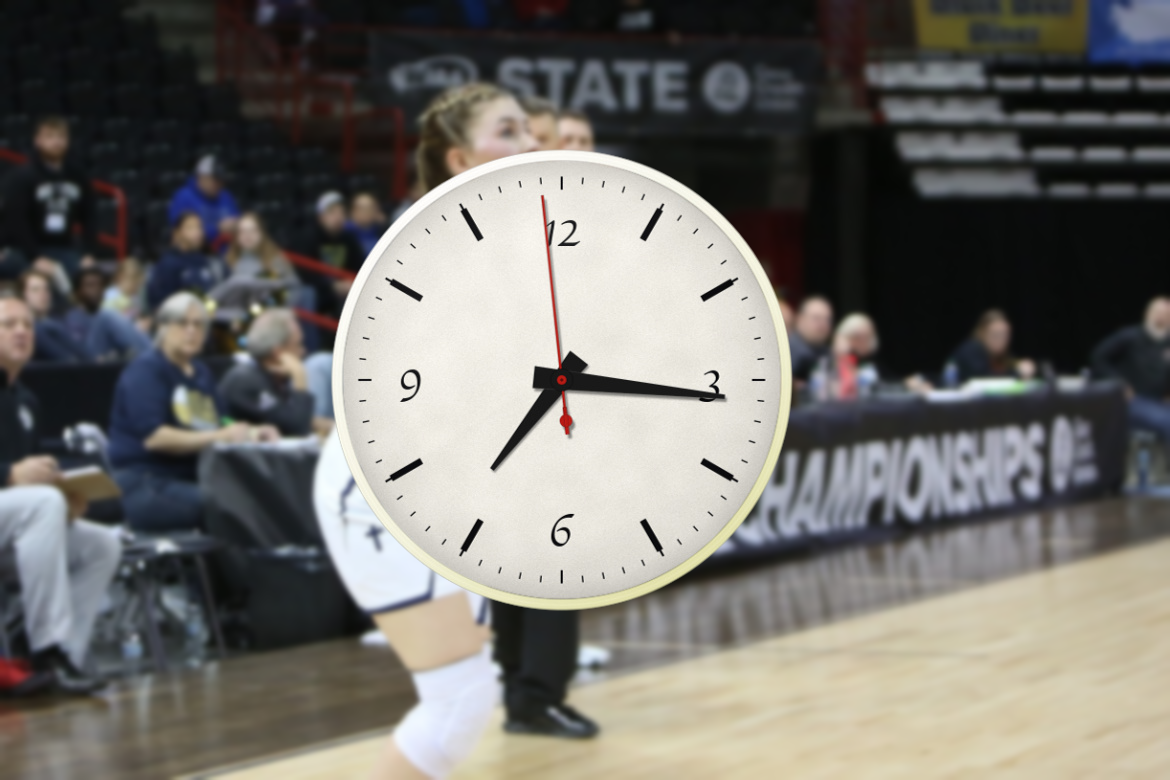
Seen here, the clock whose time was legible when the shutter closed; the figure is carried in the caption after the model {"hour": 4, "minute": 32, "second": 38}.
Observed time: {"hour": 7, "minute": 15, "second": 59}
